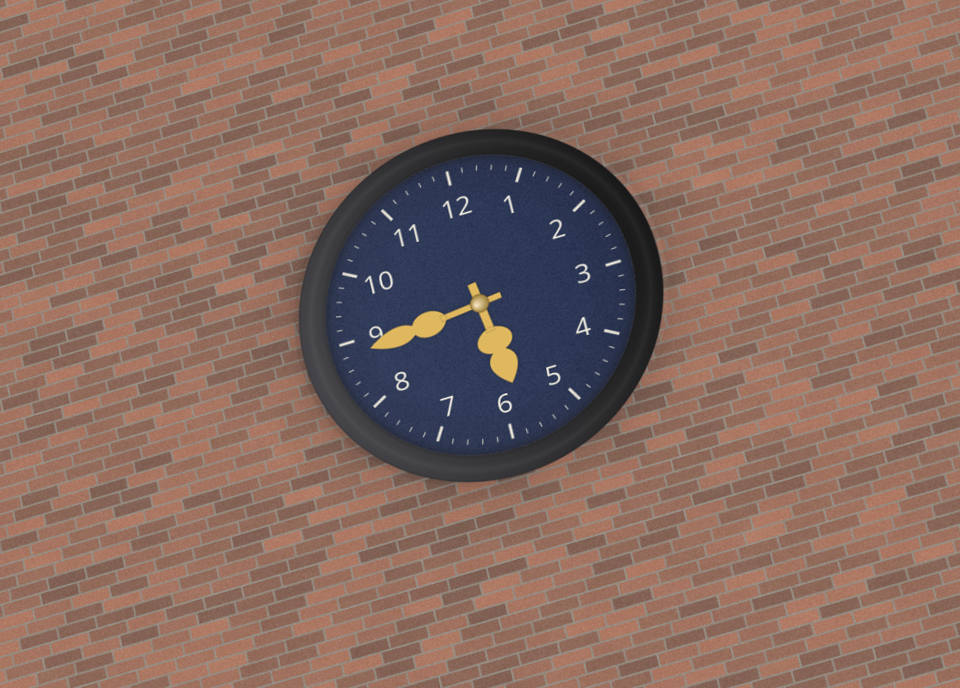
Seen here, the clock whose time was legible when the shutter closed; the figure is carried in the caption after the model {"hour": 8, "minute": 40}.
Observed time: {"hour": 5, "minute": 44}
